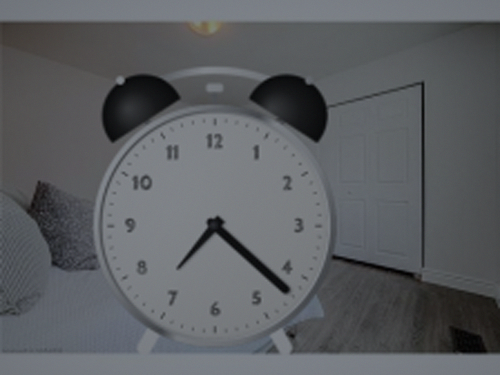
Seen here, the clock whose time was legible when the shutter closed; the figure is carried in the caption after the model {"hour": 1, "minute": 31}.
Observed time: {"hour": 7, "minute": 22}
